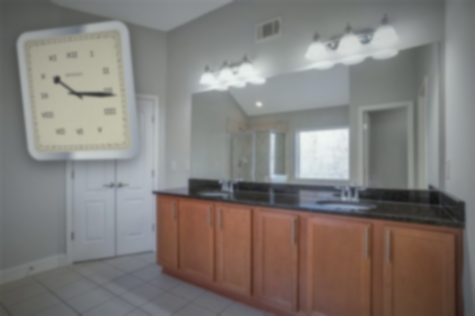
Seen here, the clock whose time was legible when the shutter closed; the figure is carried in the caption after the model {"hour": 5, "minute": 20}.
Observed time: {"hour": 10, "minute": 16}
